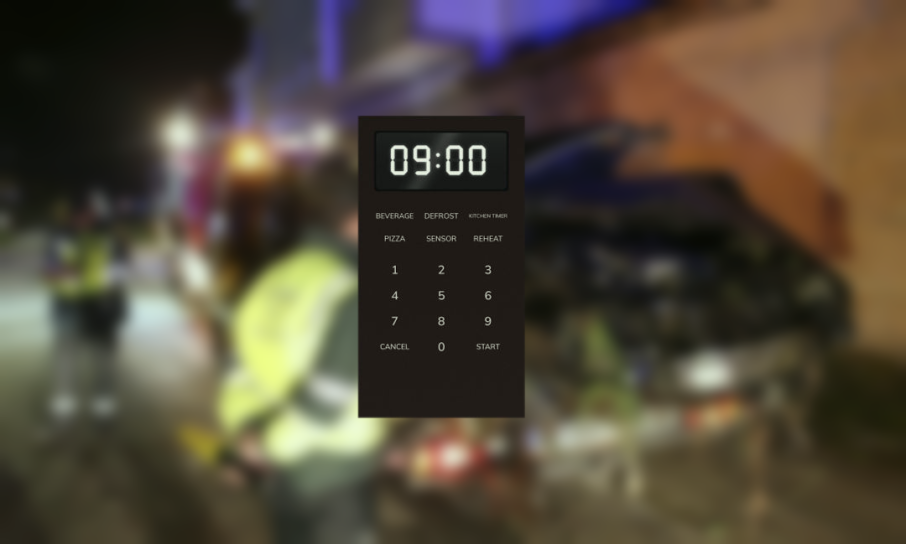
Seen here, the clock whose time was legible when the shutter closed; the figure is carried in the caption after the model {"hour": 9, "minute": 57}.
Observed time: {"hour": 9, "minute": 0}
